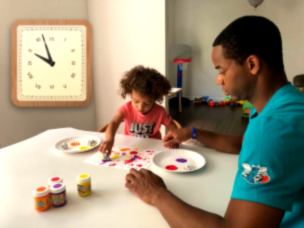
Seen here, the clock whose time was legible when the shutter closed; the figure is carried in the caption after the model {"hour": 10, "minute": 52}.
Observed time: {"hour": 9, "minute": 57}
